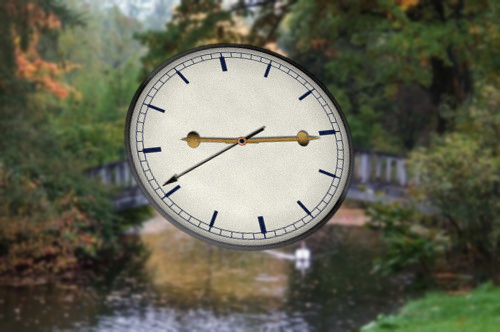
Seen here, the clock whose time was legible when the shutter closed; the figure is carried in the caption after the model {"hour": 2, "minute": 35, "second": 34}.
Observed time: {"hour": 9, "minute": 15, "second": 41}
